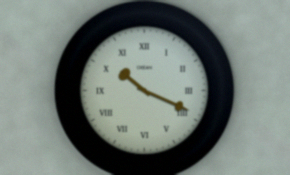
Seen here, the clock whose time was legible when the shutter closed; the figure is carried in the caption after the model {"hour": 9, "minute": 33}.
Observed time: {"hour": 10, "minute": 19}
